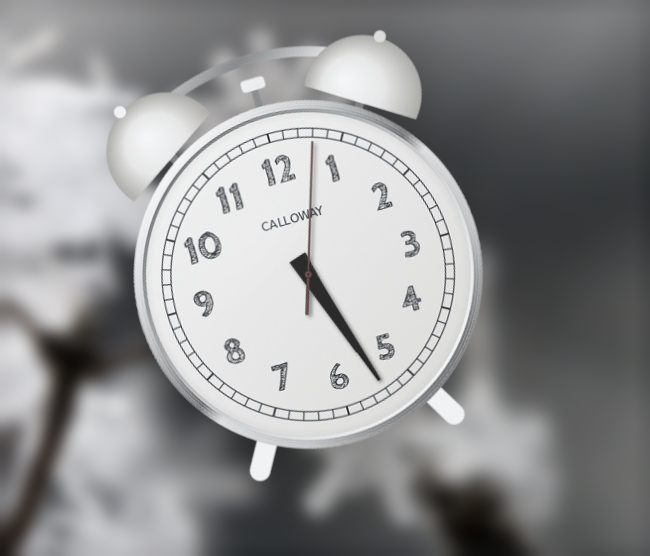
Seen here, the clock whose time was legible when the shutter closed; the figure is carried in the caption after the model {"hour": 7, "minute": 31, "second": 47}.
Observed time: {"hour": 5, "minute": 27, "second": 3}
